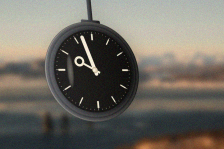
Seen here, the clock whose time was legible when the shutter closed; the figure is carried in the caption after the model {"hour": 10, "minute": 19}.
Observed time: {"hour": 9, "minute": 57}
